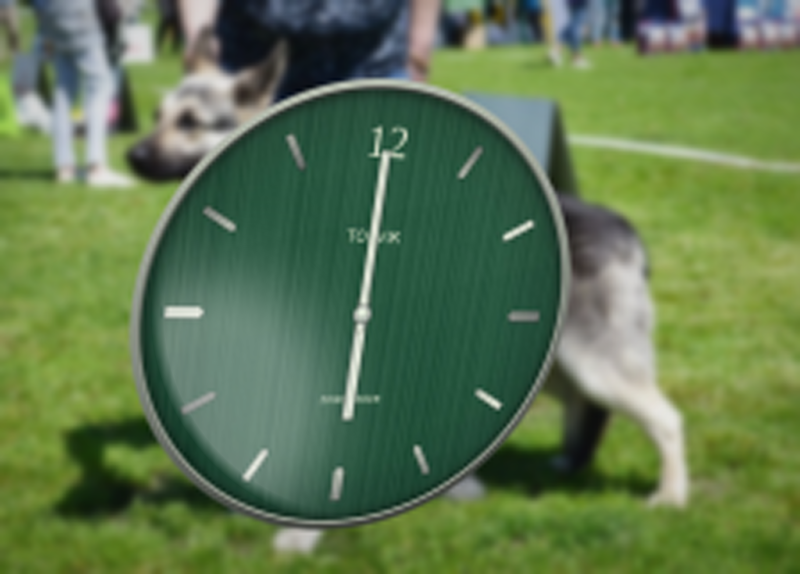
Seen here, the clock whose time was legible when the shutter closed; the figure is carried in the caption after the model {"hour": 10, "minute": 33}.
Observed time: {"hour": 6, "minute": 0}
